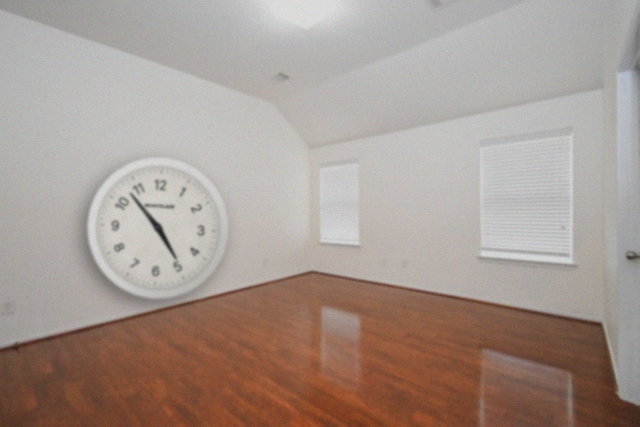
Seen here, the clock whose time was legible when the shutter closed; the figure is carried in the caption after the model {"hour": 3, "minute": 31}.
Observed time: {"hour": 4, "minute": 53}
